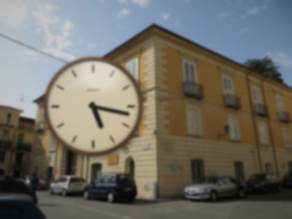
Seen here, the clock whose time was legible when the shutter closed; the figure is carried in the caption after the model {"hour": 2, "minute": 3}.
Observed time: {"hour": 5, "minute": 17}
